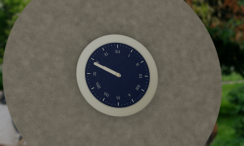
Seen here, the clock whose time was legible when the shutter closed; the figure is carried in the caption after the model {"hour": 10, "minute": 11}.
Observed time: {"hour": 9, "minute": 49}
